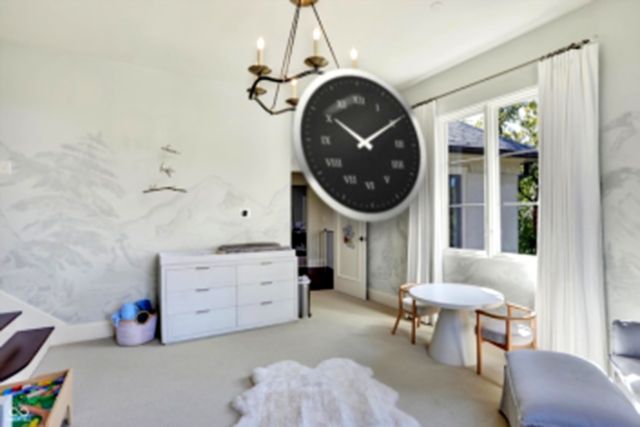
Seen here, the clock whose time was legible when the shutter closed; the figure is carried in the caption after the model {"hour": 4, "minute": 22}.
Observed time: {"hour": 10, "minute": 10}
